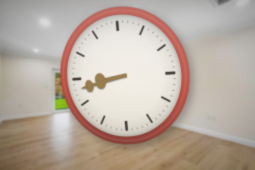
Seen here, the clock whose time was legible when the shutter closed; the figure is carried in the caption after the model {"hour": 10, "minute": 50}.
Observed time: {"hour": 8, "minute": 43}
